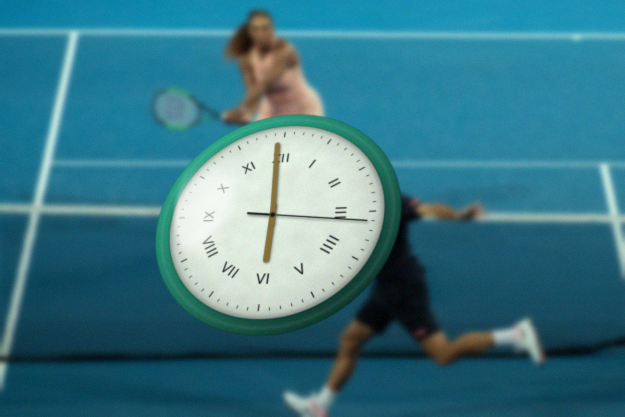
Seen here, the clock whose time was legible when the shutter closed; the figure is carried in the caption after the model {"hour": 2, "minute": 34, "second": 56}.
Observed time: {"hour": 5, "minute": 59, "second": 16}
